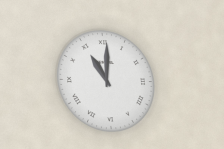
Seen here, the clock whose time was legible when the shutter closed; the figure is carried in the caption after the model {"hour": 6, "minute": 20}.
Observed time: {"hour": 11, "minute": 1}
